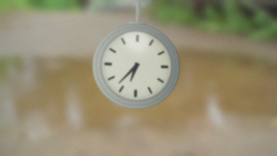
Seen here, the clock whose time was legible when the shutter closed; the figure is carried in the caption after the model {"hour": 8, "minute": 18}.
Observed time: {"hour": 6, "minute": 37}
